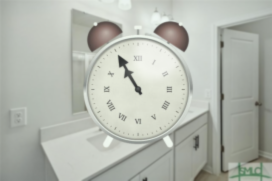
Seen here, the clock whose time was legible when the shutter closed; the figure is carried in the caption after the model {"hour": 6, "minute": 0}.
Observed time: {"hour": 10, "minute": 55}
